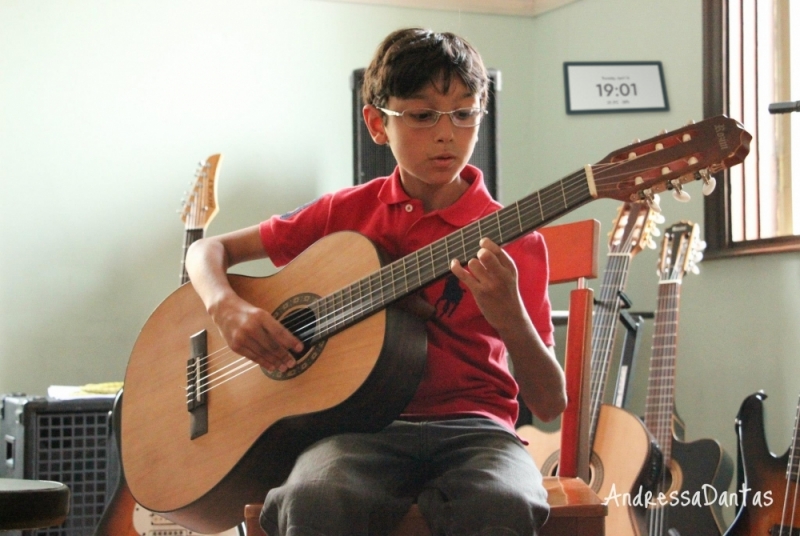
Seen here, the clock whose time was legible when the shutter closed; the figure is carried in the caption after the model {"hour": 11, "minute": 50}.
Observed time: {"hour": 19, "minute": 1}
